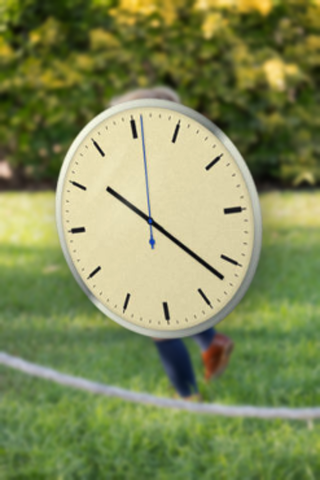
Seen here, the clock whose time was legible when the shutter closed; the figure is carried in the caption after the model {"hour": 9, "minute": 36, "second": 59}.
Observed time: {"hour": 10, "minute": 22, "second": 1}
